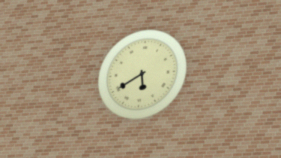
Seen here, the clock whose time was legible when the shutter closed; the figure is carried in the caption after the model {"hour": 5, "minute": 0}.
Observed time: {"hour": 5, "minute": 40}
